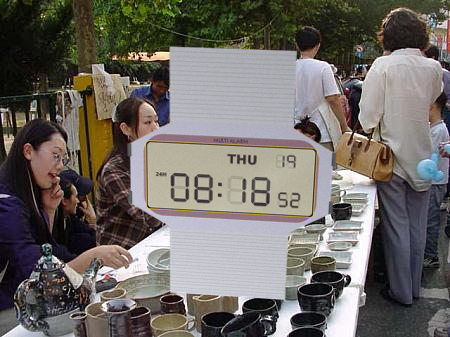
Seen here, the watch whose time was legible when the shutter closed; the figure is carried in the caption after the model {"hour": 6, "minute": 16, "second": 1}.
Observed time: {"hour": 8, "minute": 18, "second": 52}
